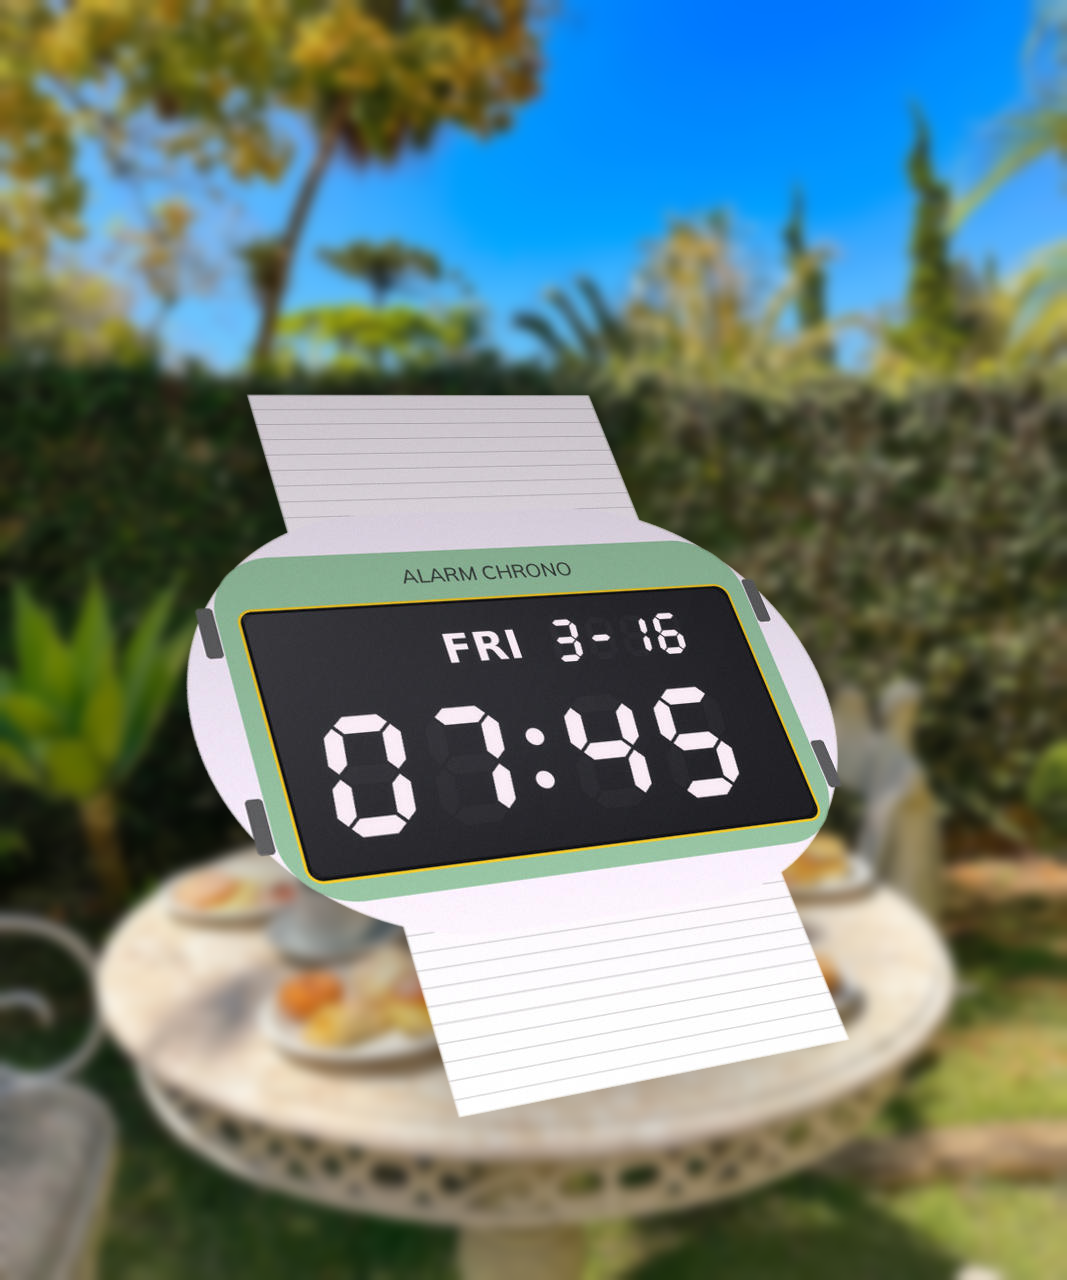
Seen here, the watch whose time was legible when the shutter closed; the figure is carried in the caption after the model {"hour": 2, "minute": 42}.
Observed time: {"hour": 7, "minute": 45}
